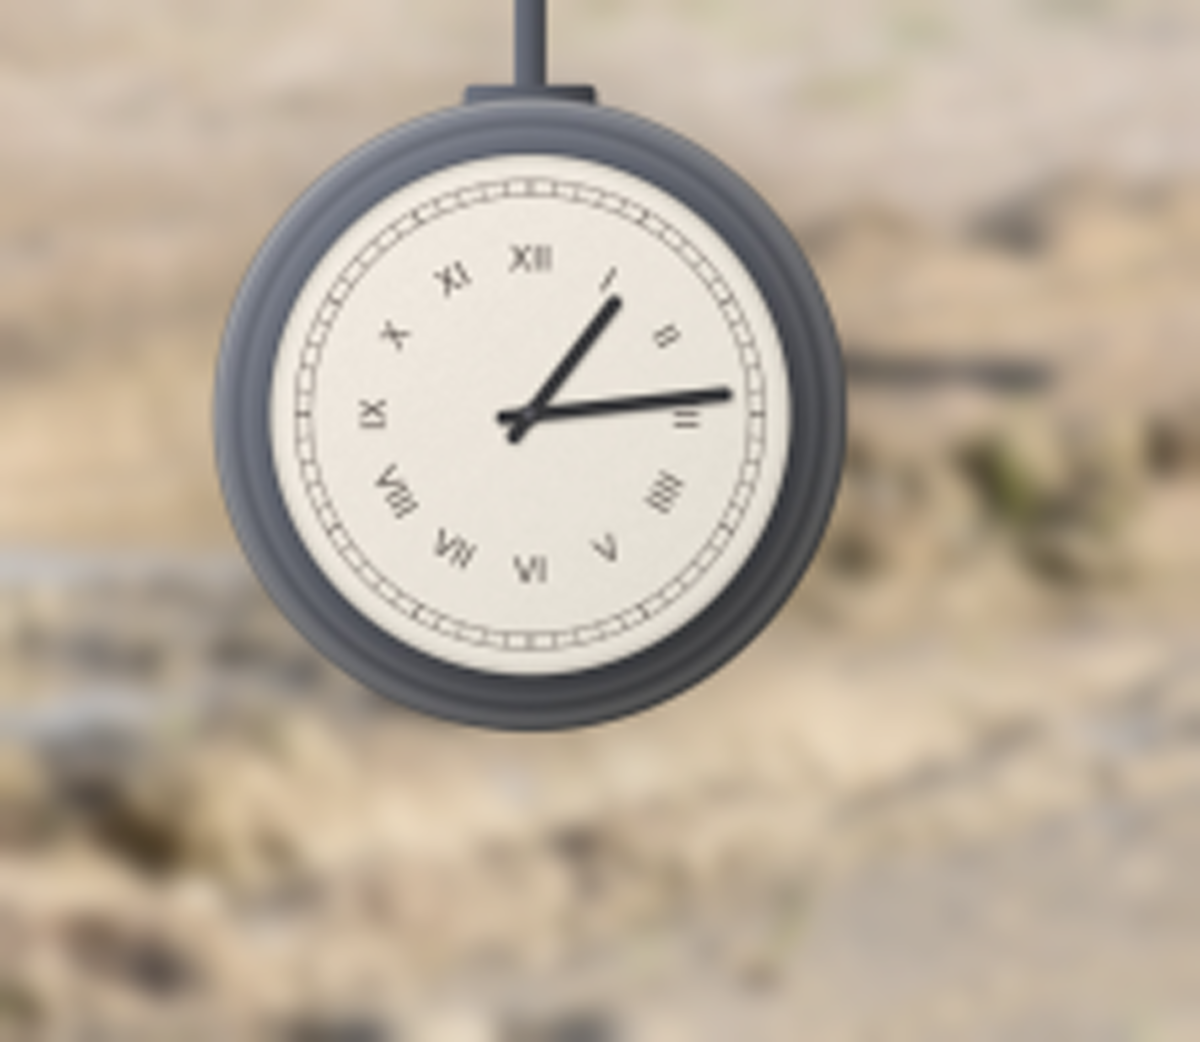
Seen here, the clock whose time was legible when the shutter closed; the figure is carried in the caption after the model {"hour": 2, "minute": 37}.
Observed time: {"hour": 1, "minute": 14}
